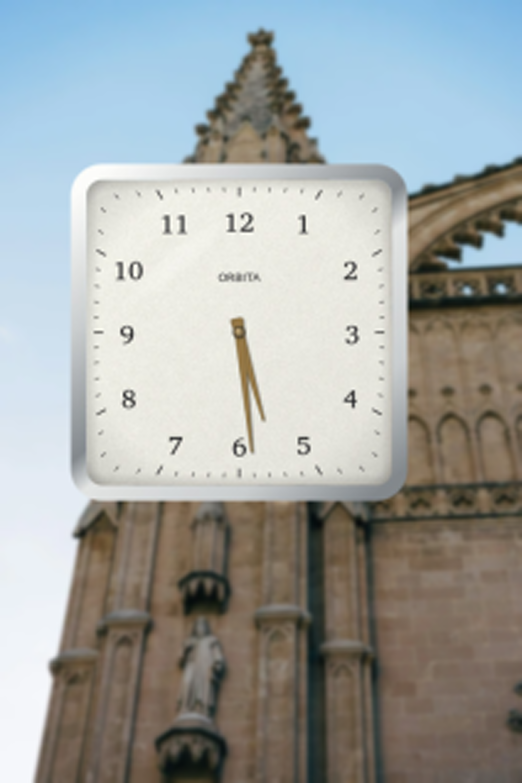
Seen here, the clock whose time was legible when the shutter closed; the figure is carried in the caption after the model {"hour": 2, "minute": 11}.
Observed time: {"hour": 5, "minute": 29}
